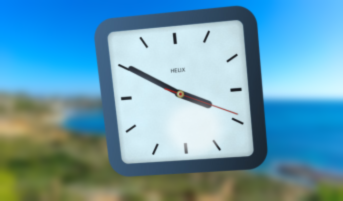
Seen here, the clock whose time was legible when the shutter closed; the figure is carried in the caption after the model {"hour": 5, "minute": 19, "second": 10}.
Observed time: {"hour": 3, "minute": 50, "second": 19}
